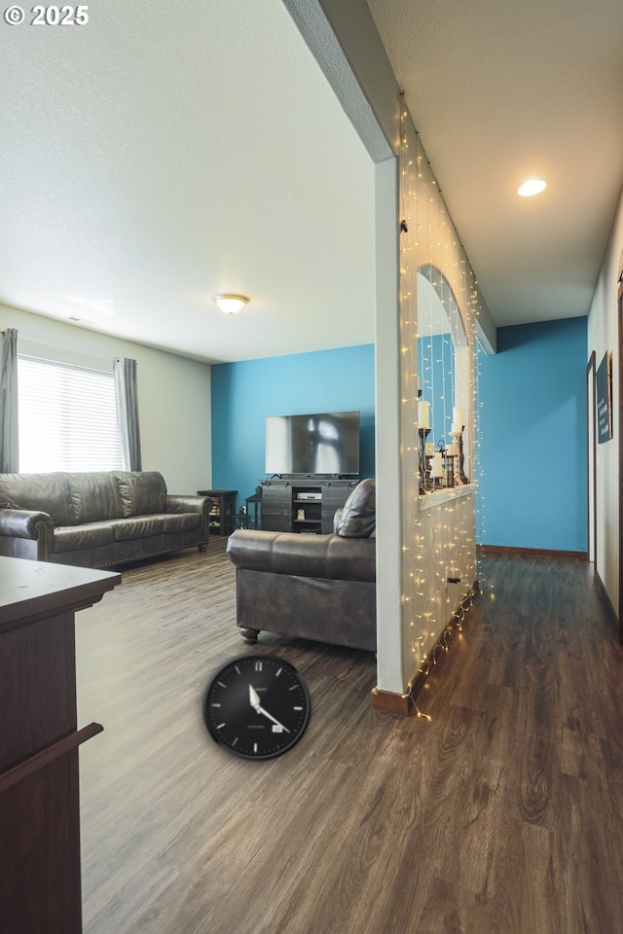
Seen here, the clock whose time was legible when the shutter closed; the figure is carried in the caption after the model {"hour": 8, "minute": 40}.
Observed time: {"hour": 11, "minute": 21}
